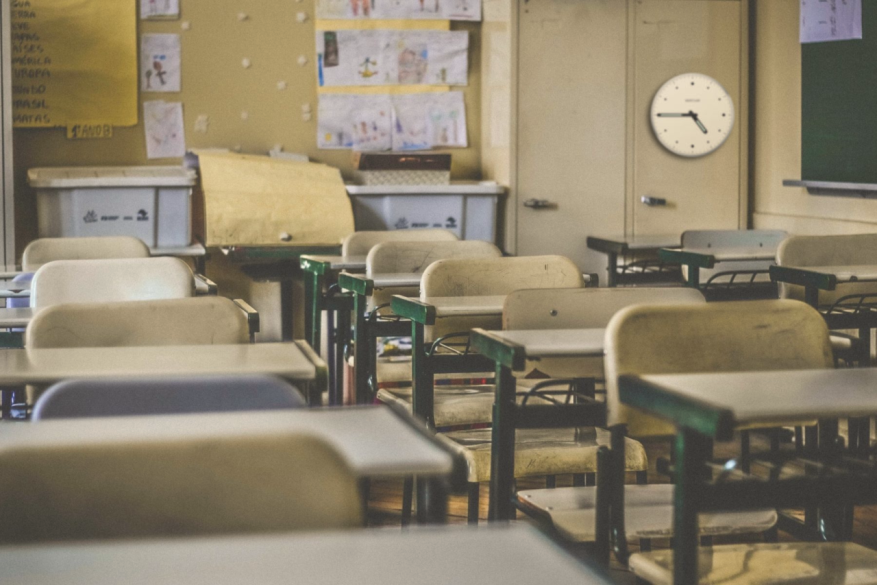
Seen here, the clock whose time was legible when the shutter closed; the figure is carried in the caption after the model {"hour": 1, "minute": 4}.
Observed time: {"hour": 4, "minute": 45}
